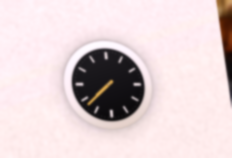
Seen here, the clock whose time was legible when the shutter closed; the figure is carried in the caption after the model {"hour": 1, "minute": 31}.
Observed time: {"hour": 7, "minute": 38}
